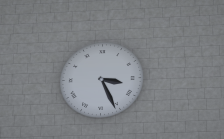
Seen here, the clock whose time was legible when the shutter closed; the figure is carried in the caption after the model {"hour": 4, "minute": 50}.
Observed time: {"hour": 3, "minute": 26}
